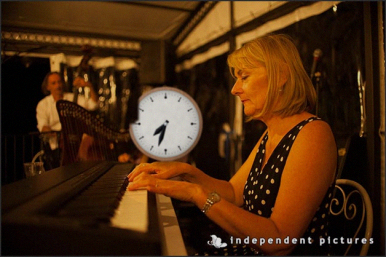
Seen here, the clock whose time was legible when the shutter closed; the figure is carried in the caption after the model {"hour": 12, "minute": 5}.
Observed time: {"hour": 7, "minute": 33}
